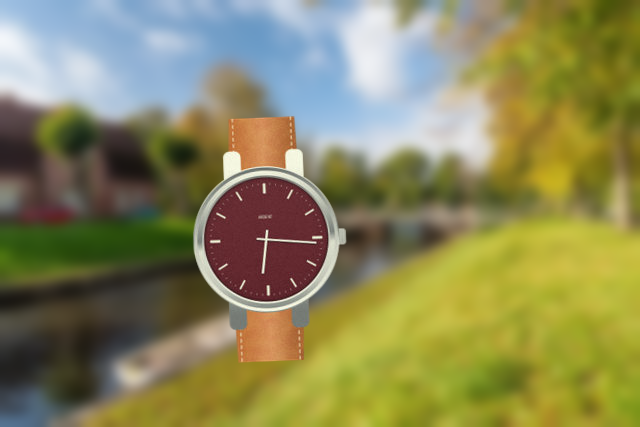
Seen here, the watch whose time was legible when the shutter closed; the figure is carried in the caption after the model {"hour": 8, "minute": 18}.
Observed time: {"hour": 6, "minute": 16}
